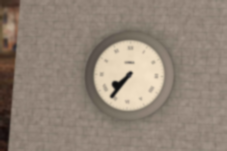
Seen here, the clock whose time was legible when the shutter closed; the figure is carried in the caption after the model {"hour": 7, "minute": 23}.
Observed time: {"hour": 7, "minute": 36}
